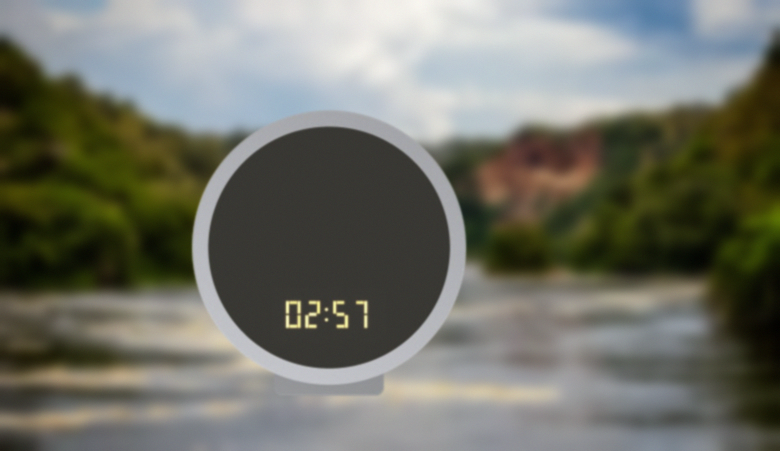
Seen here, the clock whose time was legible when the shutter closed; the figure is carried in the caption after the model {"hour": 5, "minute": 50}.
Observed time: {"hour": 2, "minute": 57}
